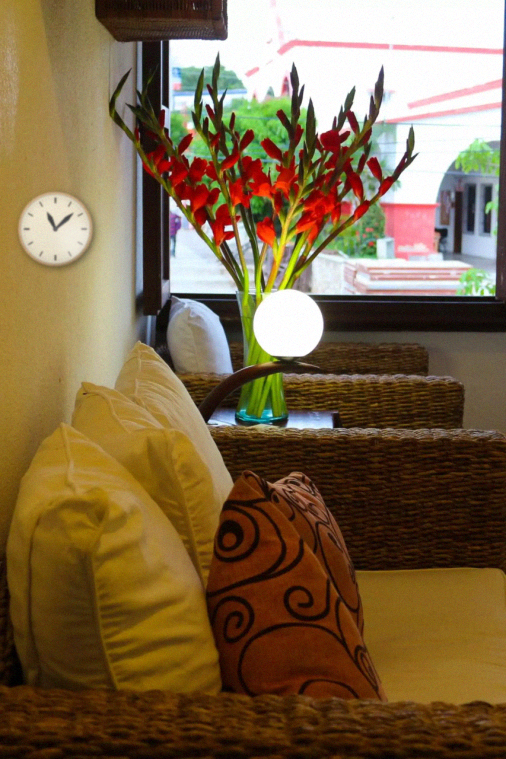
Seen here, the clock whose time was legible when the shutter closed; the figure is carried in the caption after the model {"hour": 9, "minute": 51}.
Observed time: {"hour": 11, "minute": 8}
